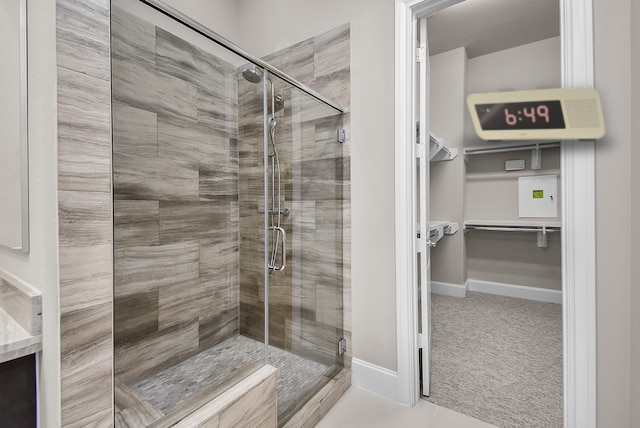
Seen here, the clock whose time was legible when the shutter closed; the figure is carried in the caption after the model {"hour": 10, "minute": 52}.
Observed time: {"hour": 6, "minute": 49}
